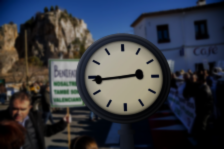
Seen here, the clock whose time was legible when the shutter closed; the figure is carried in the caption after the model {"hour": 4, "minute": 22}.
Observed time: {"hour": 2, "minute": 44}
